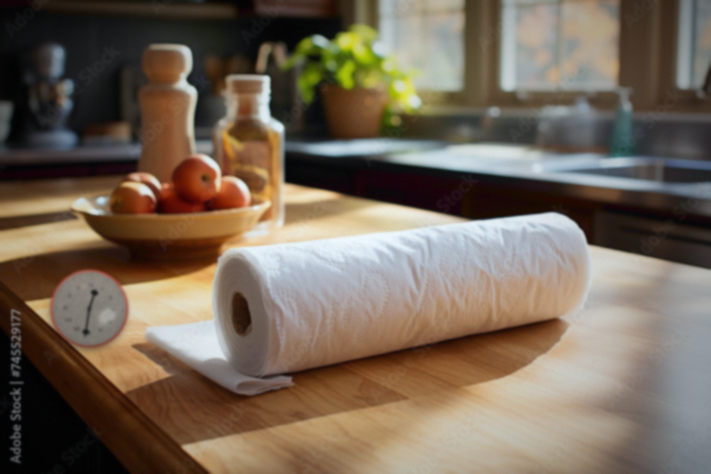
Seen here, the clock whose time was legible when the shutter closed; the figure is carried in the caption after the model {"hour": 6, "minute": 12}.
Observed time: {"hour": 12, "minute": 31}
